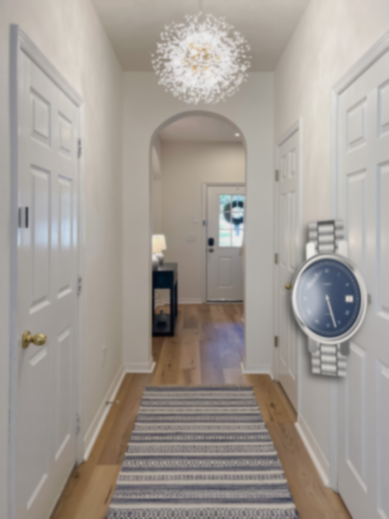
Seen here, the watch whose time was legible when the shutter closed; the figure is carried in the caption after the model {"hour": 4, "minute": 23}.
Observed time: {"hour": 5, "minute": 27}
